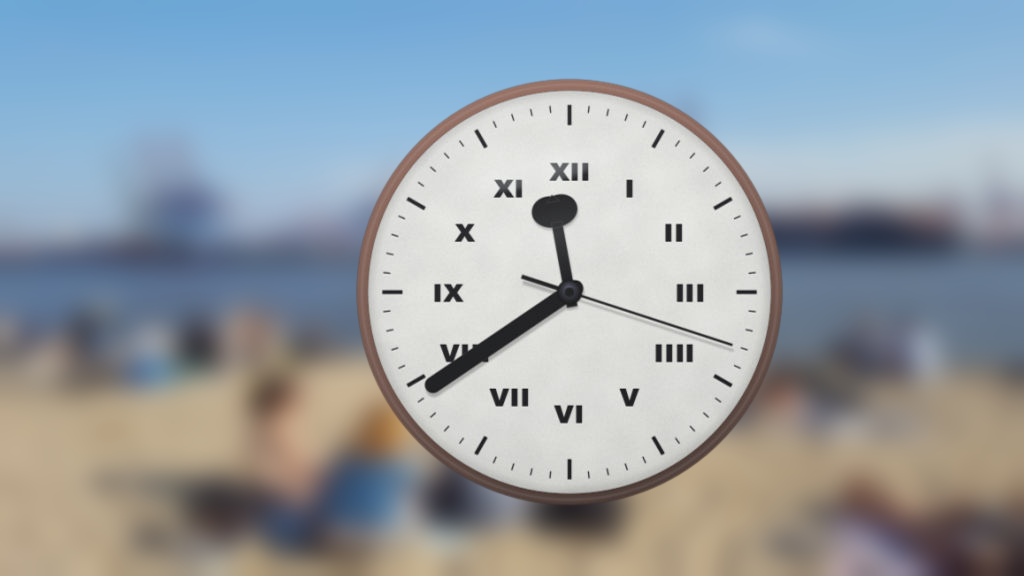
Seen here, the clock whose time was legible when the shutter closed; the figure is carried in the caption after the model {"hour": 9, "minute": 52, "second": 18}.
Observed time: {"hour": 11, "minute": 39, "second": 18}
